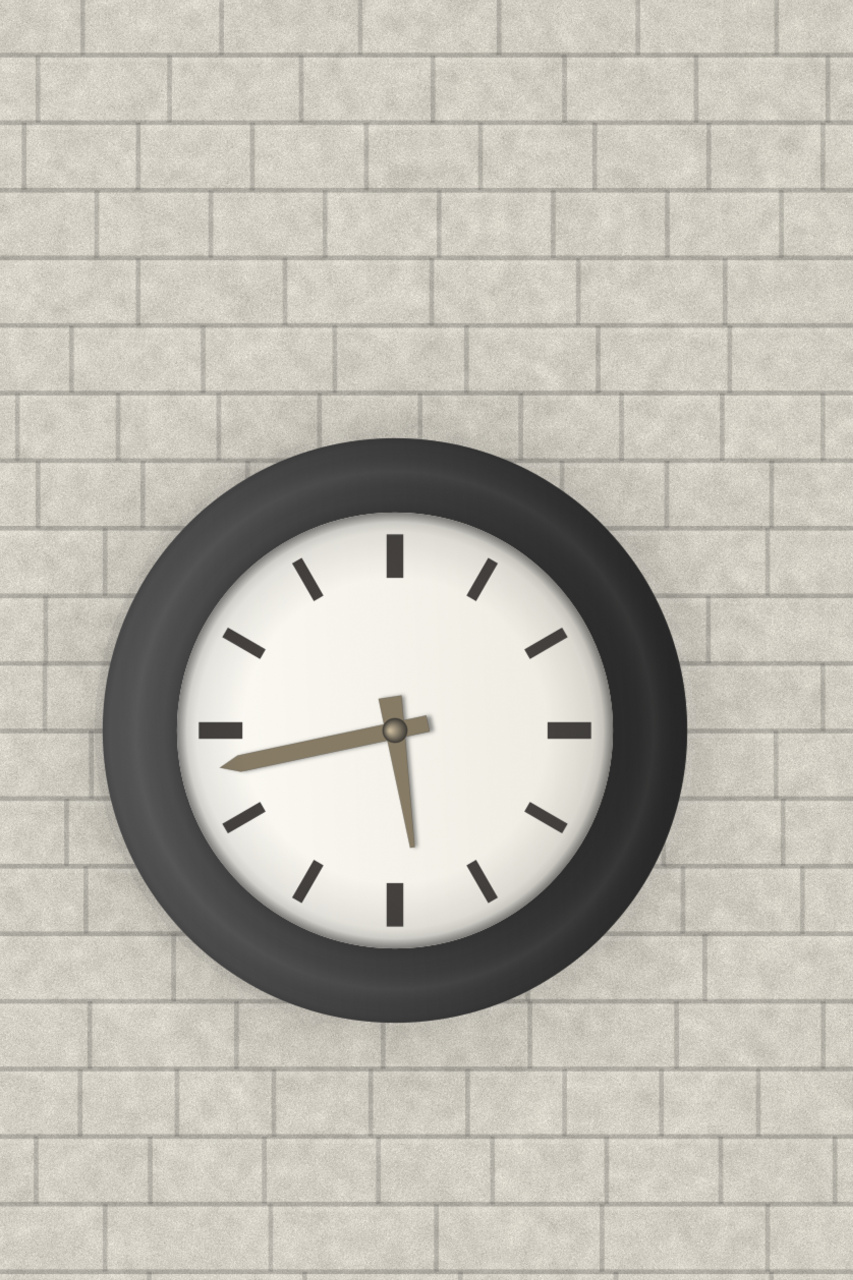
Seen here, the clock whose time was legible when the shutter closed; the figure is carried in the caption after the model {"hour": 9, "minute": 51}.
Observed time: {"hour": 5, "minute": 43}
